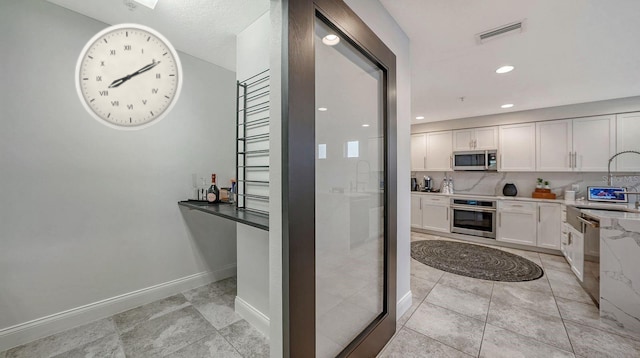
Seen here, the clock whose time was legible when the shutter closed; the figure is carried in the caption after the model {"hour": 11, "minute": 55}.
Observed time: {"hour": 8, "minute": 11}
